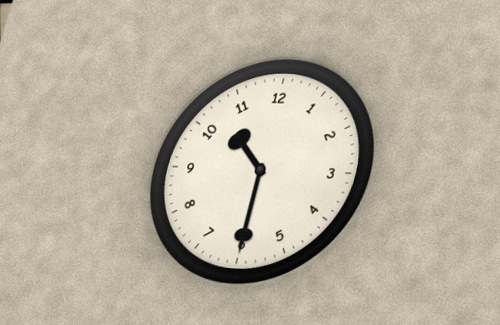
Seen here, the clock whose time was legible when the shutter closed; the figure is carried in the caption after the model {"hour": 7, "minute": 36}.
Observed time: {"hour": 10, "minute": 30}
